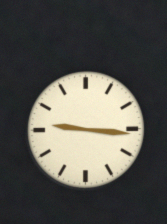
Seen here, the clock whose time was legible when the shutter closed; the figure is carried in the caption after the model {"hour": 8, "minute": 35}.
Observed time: {"hour": 9, "minute": 16}
